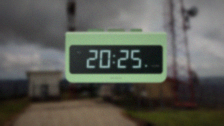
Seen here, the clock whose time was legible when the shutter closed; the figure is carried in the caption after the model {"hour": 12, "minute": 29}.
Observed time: {"hour": 20, "minute": 25}
